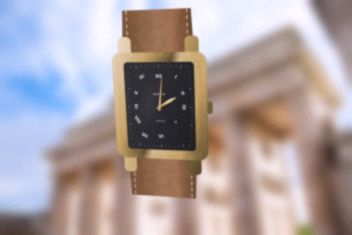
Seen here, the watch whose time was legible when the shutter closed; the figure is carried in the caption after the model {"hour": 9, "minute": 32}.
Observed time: {"hour": 2, "minute": 1}
